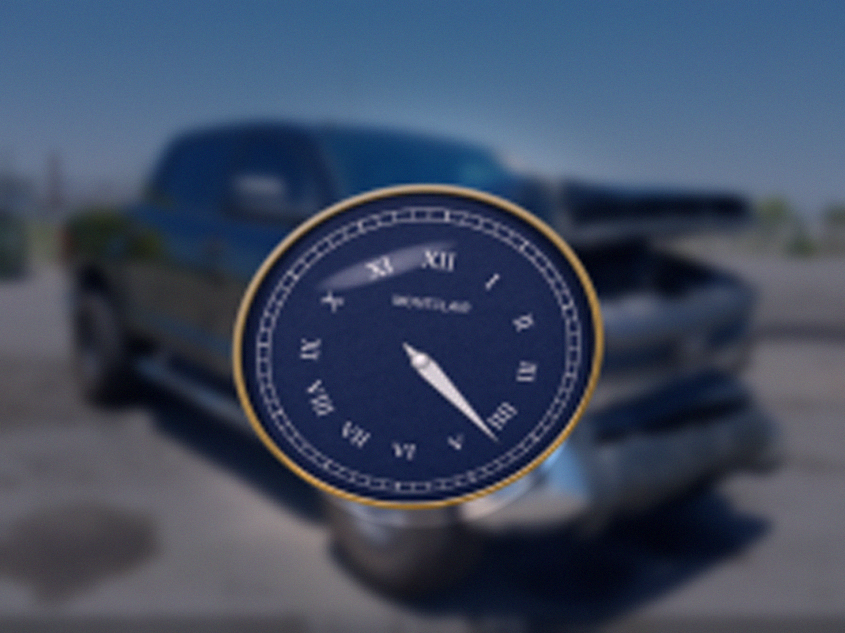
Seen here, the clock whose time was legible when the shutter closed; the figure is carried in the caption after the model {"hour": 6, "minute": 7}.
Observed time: {"hour": 4, "minute": 22}
